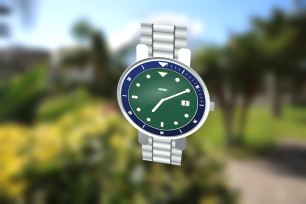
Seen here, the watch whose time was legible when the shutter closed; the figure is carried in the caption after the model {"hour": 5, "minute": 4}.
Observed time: {"hour": 7, "minute": 10}
